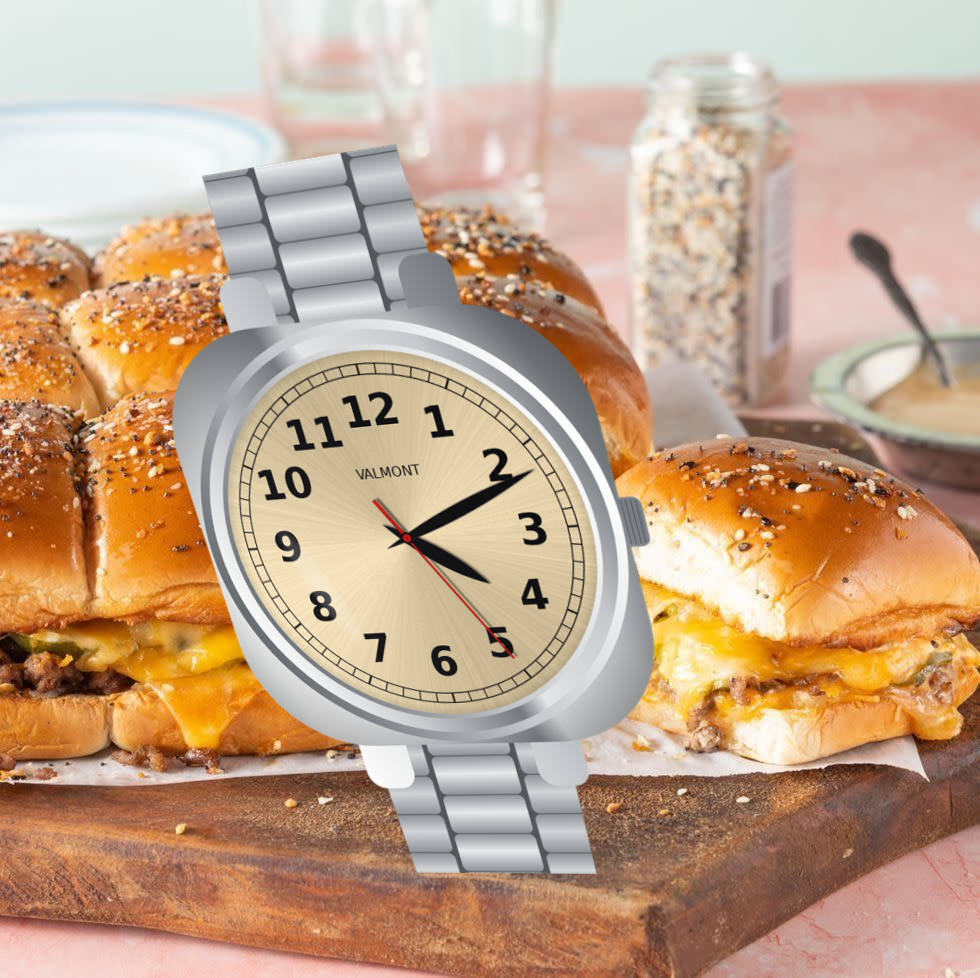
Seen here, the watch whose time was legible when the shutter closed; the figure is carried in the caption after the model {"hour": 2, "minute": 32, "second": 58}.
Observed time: {"hour": 4, "minute": 11, "second": 25}
